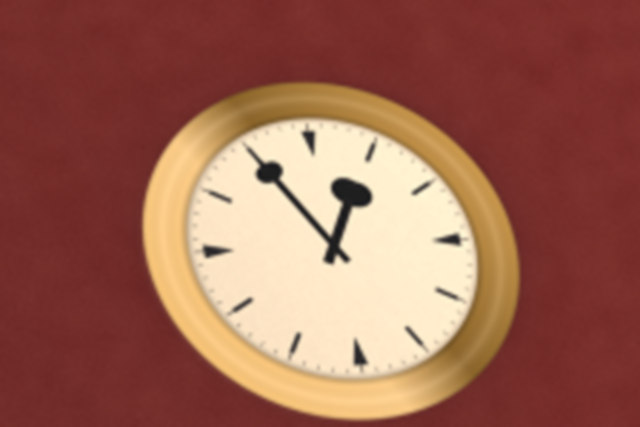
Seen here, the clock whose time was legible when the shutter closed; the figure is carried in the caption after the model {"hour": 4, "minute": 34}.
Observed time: {"hour": 12, "minute": 55}
